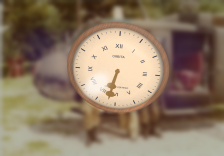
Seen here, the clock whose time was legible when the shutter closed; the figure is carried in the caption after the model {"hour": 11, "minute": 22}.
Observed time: {"hour": 6, "minute": 32}
